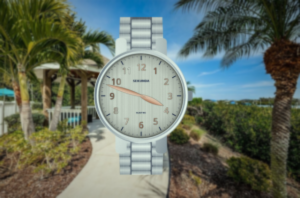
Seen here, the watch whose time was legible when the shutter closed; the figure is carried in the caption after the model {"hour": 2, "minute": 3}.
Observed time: {"hour": 3, "minute": 48}
